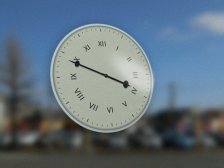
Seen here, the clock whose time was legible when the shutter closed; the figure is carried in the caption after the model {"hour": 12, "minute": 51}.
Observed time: {"hour": 3, "minute": 49}
